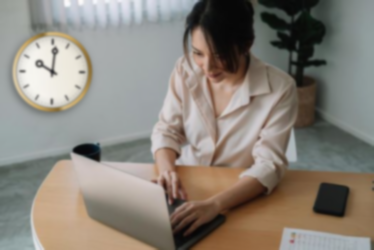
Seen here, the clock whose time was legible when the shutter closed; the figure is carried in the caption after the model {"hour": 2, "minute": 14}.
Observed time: {"hour": 10, "minute": 1}
